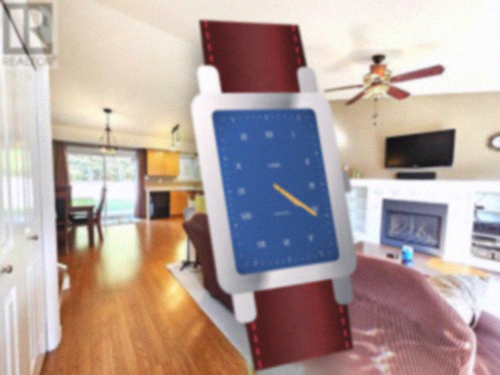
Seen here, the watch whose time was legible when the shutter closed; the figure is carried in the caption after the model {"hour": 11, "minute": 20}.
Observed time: {"hour": 4, "minute": 21}
